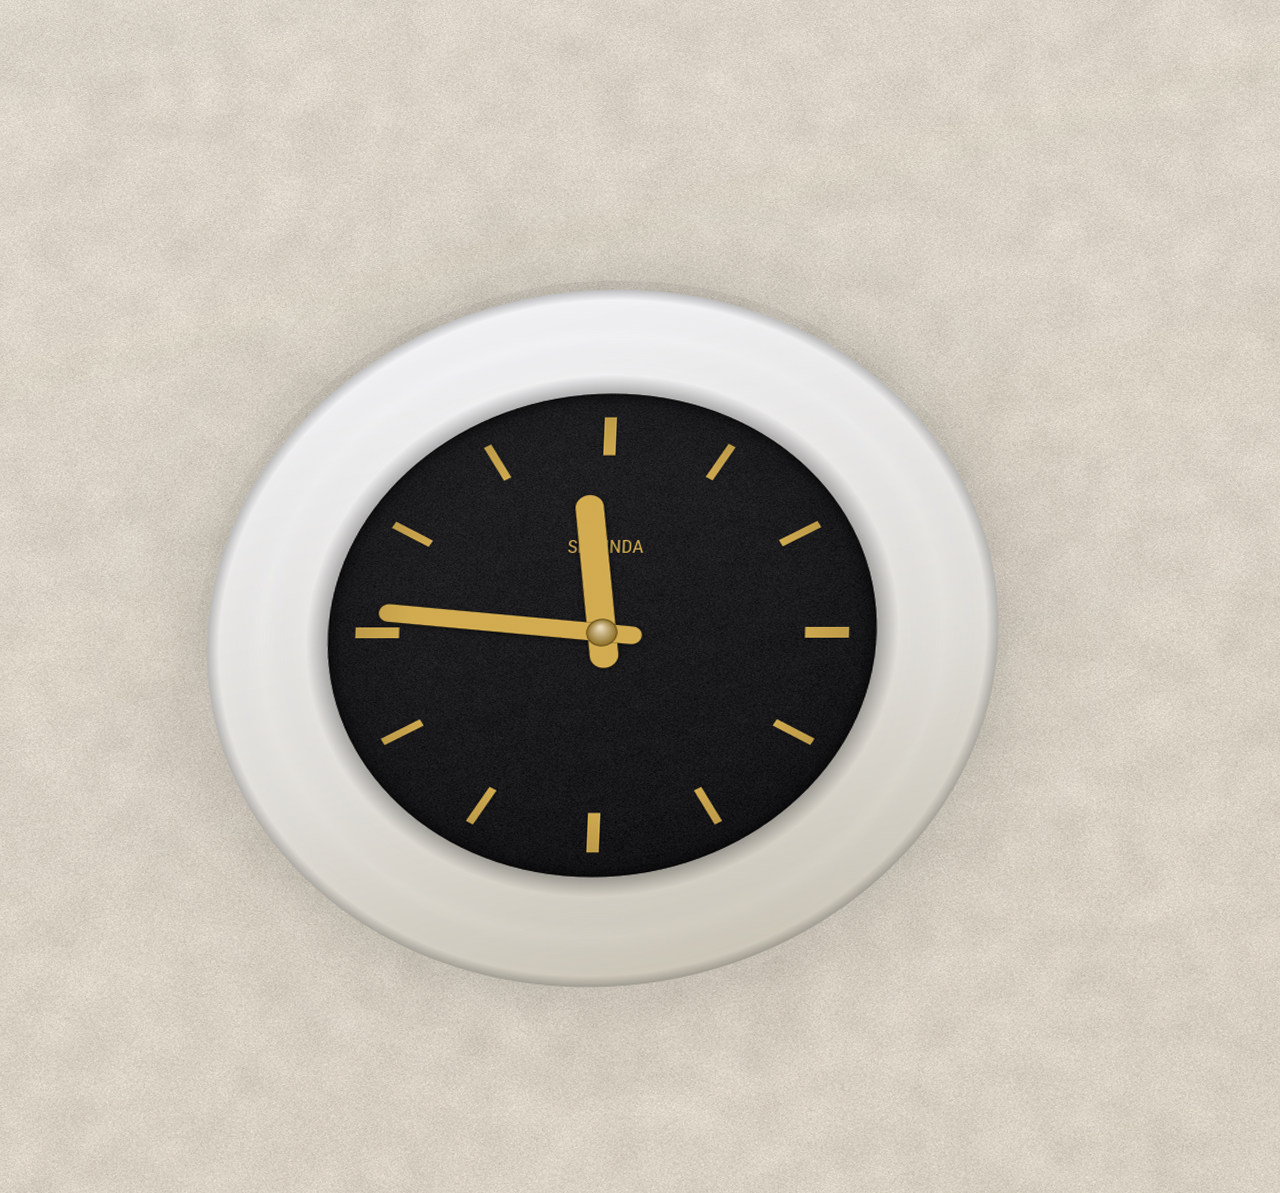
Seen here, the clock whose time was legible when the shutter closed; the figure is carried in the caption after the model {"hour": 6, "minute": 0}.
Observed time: {"hour": 11, "minute": 46}
